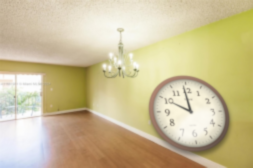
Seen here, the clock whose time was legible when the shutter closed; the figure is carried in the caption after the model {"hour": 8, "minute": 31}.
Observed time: {"hour": 9, "minute": 59}
